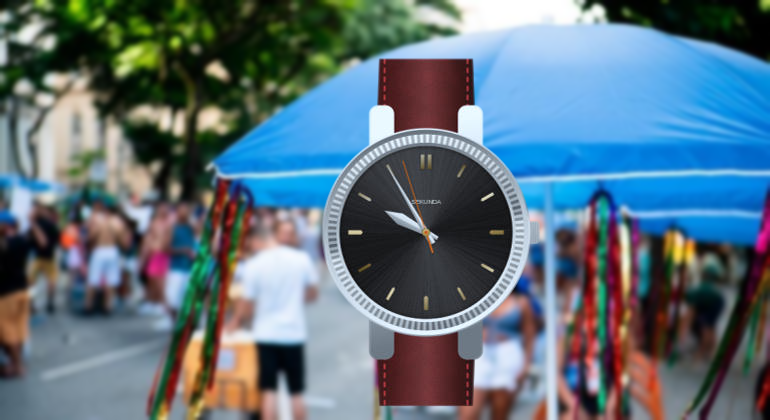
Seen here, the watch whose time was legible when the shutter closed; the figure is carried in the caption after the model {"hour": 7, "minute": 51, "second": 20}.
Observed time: {"hour": 9, "minute": 54, "second": 57}
